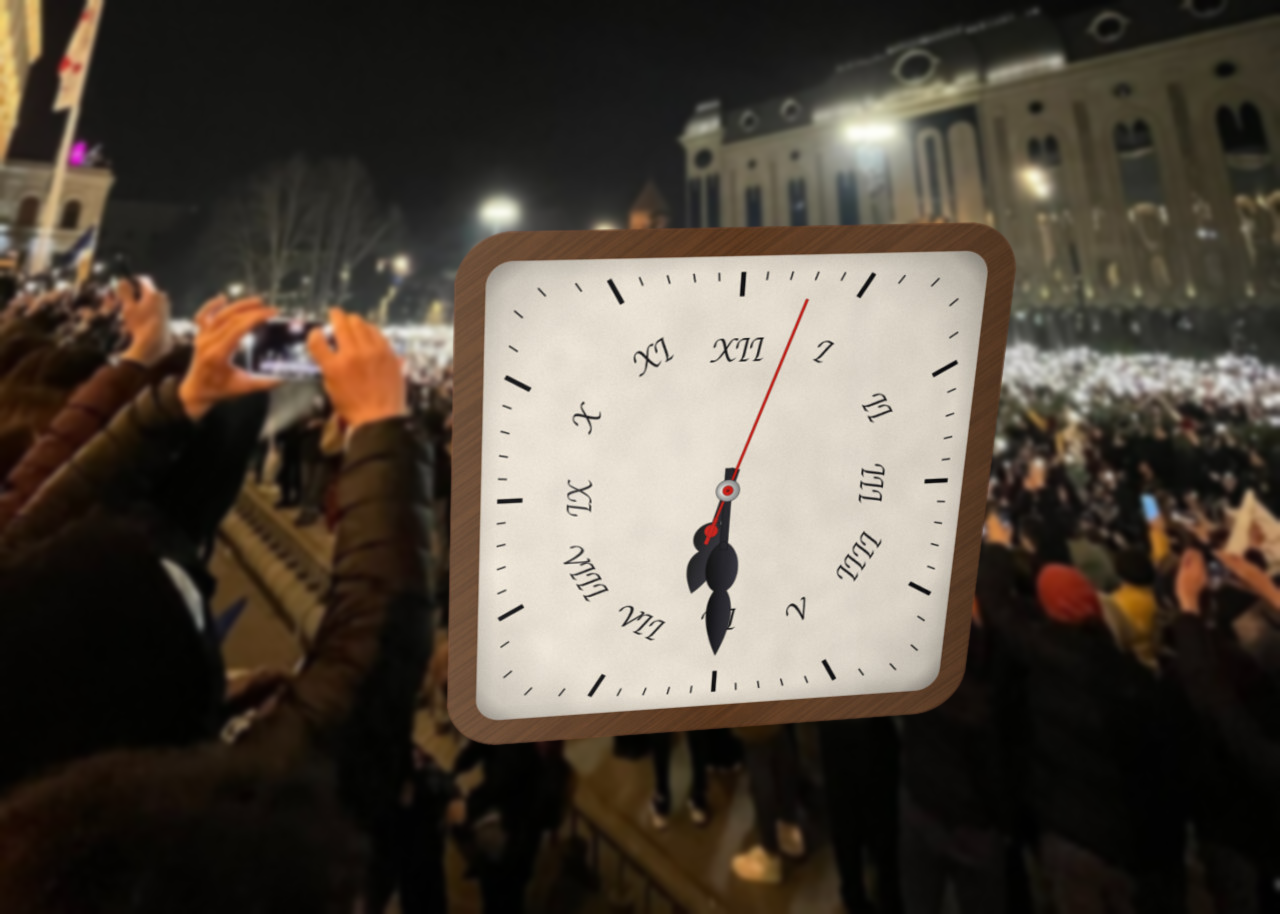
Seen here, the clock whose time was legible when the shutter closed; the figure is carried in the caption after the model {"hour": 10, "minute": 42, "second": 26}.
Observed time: {"hour": 6, "minute": 30, "second": 3}
